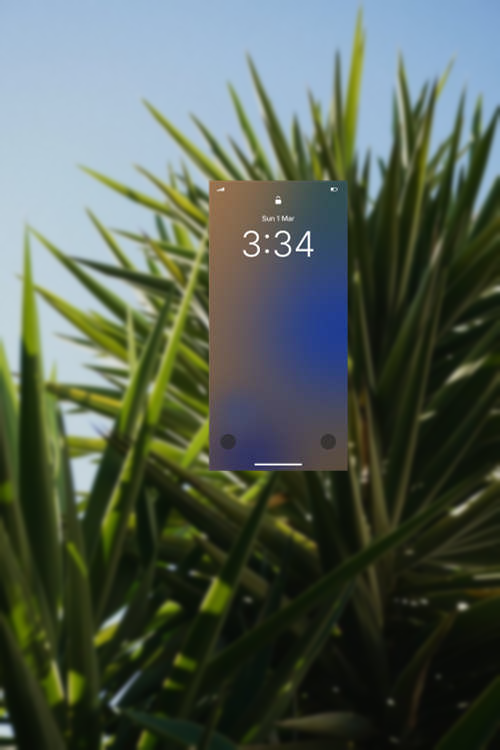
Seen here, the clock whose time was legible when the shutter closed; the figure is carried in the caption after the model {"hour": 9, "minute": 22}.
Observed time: {"hour": 3, "minute": 34}
